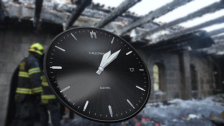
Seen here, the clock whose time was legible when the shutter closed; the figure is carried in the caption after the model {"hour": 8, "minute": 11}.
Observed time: {"hour": 1, "minute": 8}
